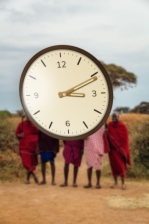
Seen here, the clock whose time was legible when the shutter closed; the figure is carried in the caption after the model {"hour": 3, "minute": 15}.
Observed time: {"hour": 3, "minute": 11}
